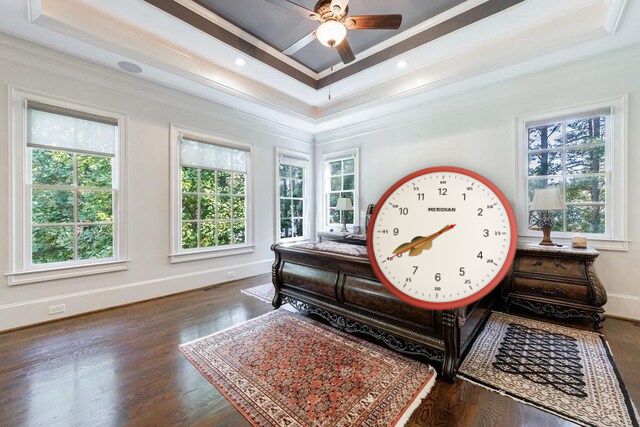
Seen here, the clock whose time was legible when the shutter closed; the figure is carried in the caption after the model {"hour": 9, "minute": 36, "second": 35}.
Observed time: {"hour": 7, "minute": 40, "second": 40}
